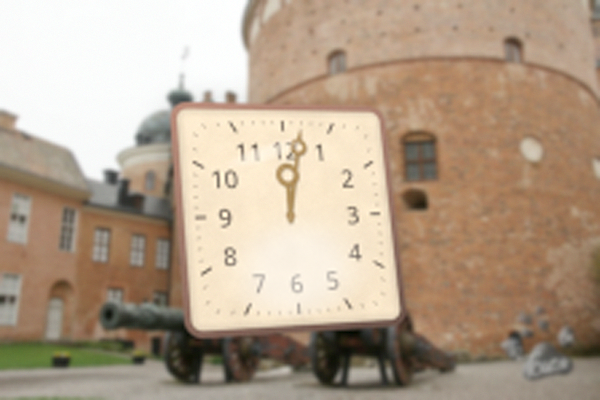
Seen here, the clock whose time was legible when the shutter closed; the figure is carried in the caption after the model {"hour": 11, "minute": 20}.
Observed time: {"hour": 12, "minute": 2}
